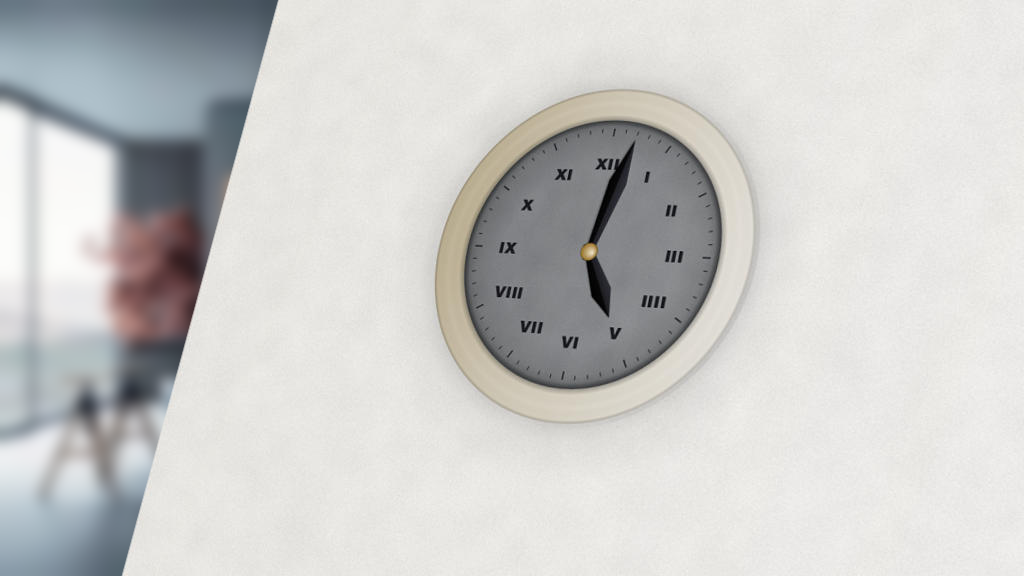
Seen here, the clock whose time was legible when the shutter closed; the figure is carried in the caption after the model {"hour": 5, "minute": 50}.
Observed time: {"hour": 5, "minute": 2}
